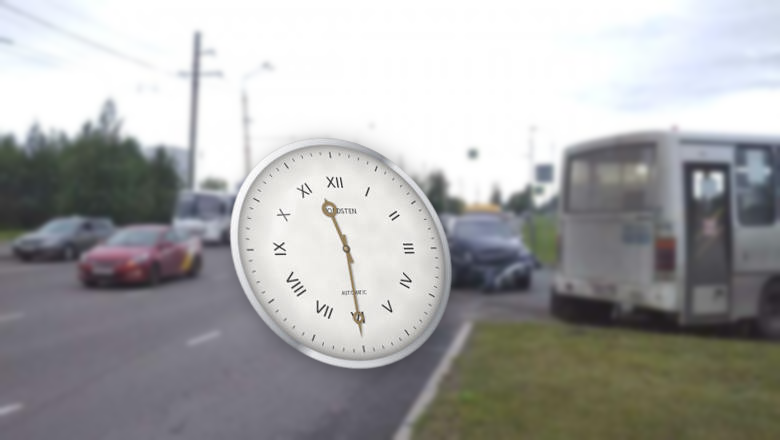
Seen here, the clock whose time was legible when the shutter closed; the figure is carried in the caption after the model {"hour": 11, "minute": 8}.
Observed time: {"hour": 11, "minute": 30}
